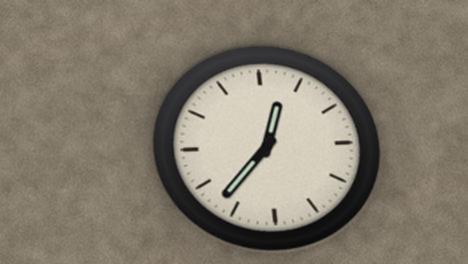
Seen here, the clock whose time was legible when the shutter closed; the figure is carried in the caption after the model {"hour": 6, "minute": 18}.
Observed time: {"hour": 12, "minute": 37}
